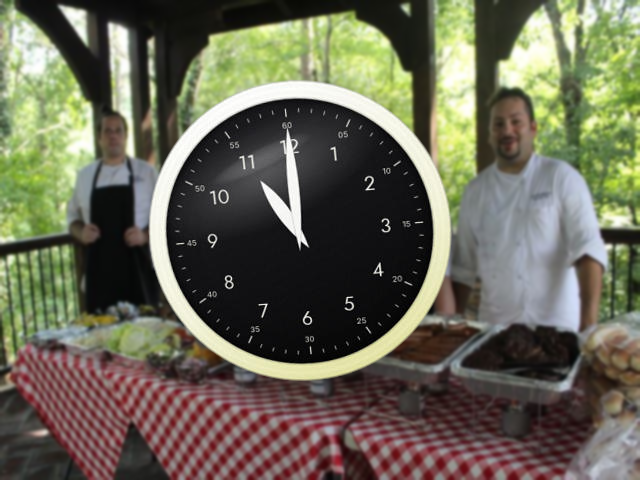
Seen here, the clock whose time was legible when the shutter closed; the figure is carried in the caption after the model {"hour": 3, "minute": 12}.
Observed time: {"hour": 11, "minute": 0}
